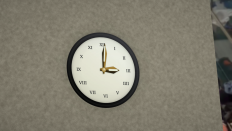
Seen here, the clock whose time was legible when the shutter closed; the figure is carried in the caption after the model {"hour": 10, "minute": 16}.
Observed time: {"hour": 3, "minute": 1}
